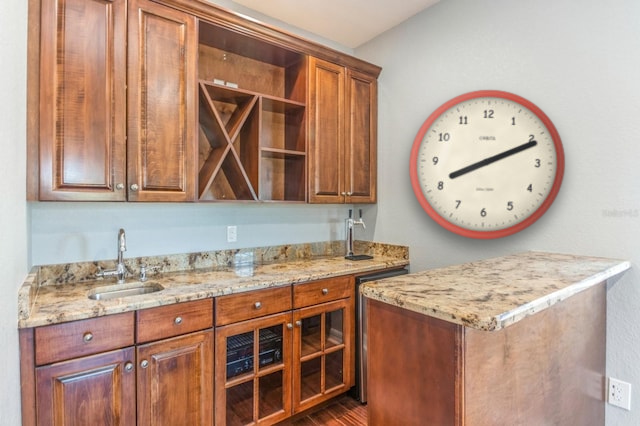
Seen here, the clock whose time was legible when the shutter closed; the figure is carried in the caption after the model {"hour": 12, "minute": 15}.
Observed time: {"hour": 8, "minute": 11}
